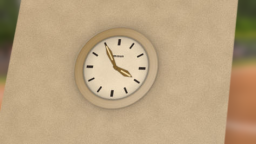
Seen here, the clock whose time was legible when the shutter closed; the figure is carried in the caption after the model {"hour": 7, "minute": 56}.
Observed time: {"hour": 3, "minute": 55}
